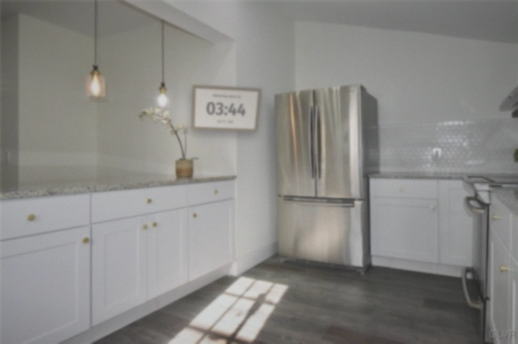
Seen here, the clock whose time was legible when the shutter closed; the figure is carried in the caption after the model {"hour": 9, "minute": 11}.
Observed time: {"hour": 3, "minute": 44}
